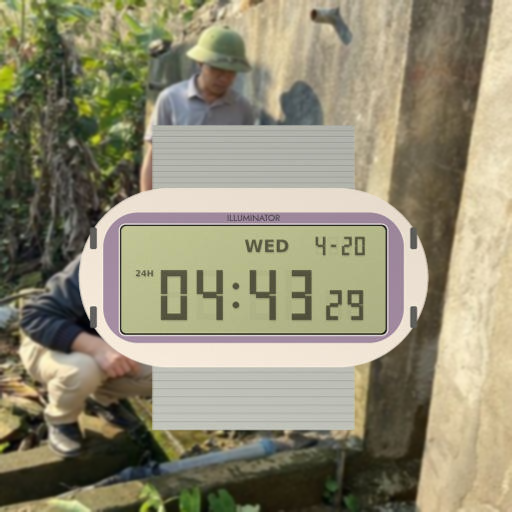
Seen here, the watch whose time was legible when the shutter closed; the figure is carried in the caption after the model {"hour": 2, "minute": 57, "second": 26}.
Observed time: {"hour": 4, "minute": 43, "second": 29}
